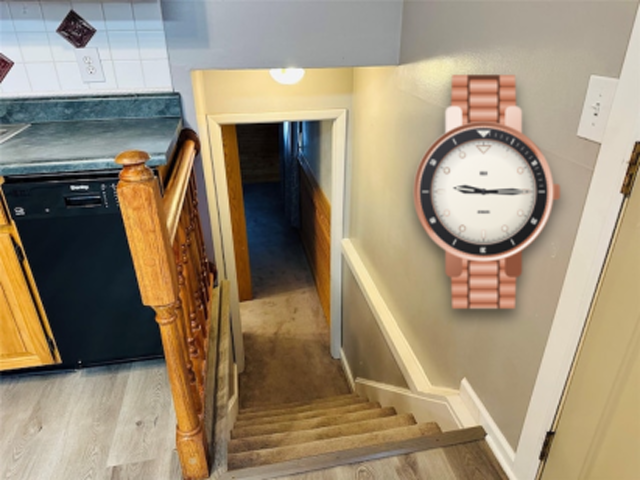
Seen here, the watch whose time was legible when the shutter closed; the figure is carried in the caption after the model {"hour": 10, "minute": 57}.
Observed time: {"hour": 9, "minute": 15}
